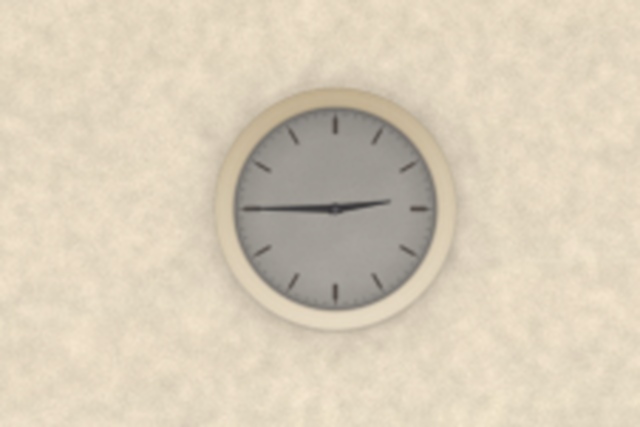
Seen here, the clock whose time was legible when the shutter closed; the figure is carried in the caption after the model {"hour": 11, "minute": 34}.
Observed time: {"hour": 2, "minute": 45}
